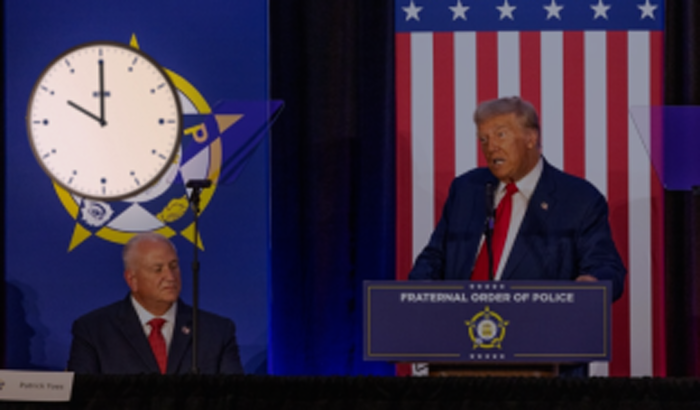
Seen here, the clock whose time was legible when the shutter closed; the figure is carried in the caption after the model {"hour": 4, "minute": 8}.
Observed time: {"hour": 10, "minute": 0}
